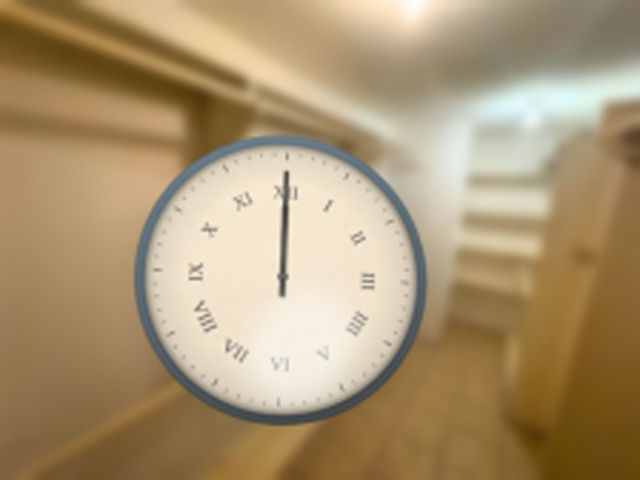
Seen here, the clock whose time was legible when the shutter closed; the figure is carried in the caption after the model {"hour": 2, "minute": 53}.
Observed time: {"hour": 12, "minute": 0}
